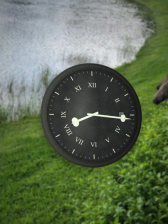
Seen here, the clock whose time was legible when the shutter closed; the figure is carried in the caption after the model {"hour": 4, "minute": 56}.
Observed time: {"hour": 8, "minute": 16}
